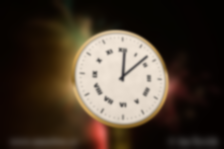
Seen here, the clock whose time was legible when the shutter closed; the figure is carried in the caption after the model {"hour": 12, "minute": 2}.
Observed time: {"hour": 12, "minute": 8}
